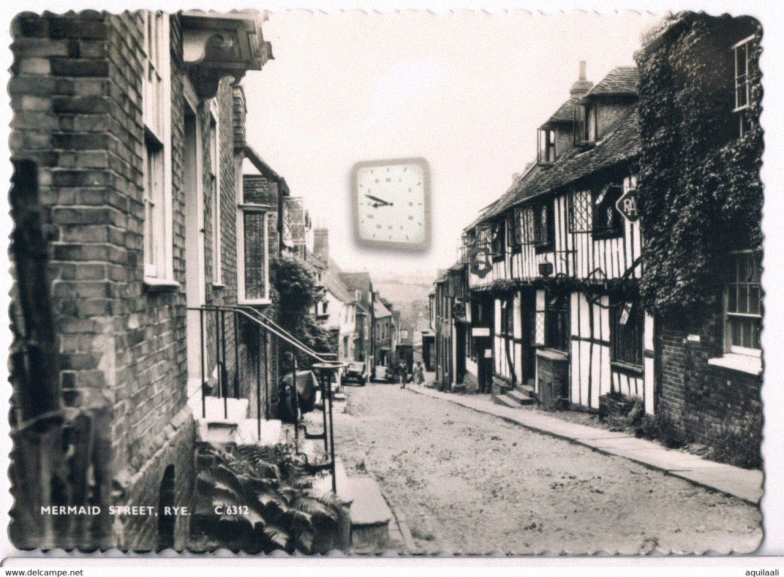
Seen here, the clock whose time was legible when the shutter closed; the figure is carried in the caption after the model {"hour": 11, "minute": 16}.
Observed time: {"hour": 8, "minute": 48}
